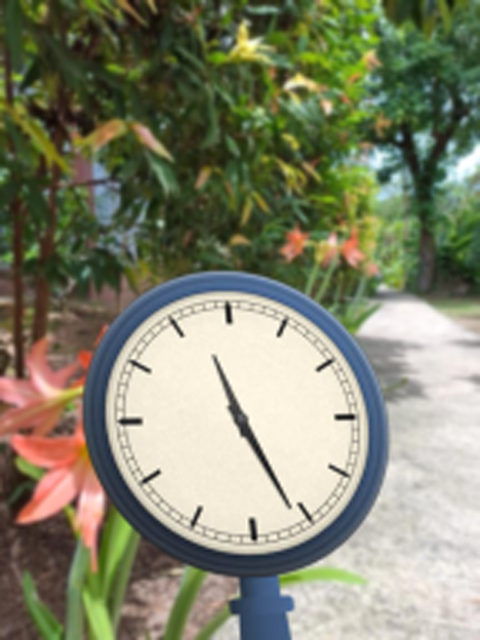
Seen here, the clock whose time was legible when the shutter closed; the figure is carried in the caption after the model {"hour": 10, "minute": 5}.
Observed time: {"hour": 11, "minute": 26}
